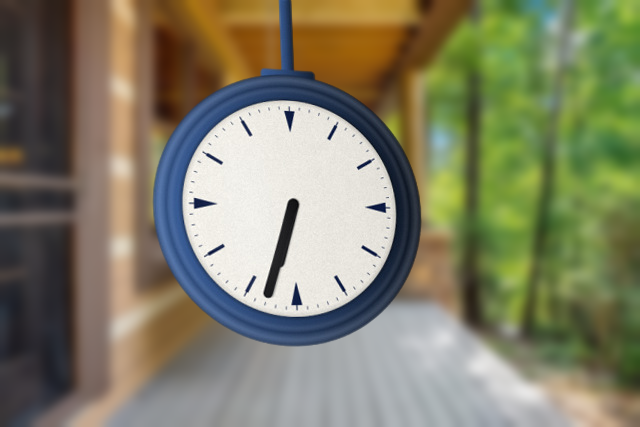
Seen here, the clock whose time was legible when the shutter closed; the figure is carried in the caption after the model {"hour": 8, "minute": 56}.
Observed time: {"hour": 6, "minute": 33}
